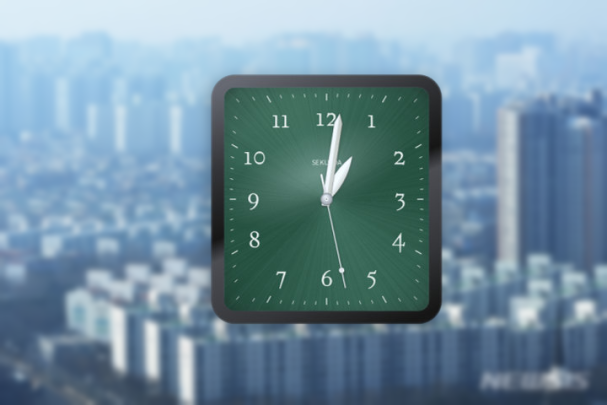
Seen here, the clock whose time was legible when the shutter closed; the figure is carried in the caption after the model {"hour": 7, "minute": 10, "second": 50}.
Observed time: {"hour": 1, "minute": 1, "second": 28}
